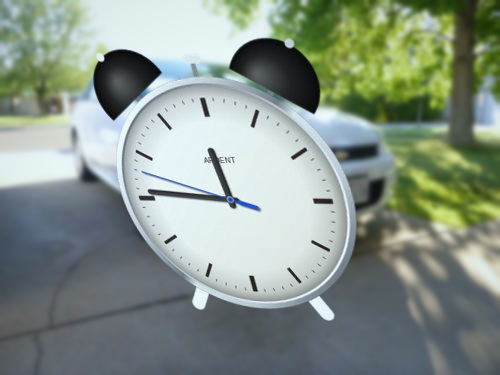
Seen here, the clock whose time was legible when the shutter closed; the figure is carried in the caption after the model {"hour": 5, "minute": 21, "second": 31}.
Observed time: {"hour": 11, "minute": 45, "second": 48}
